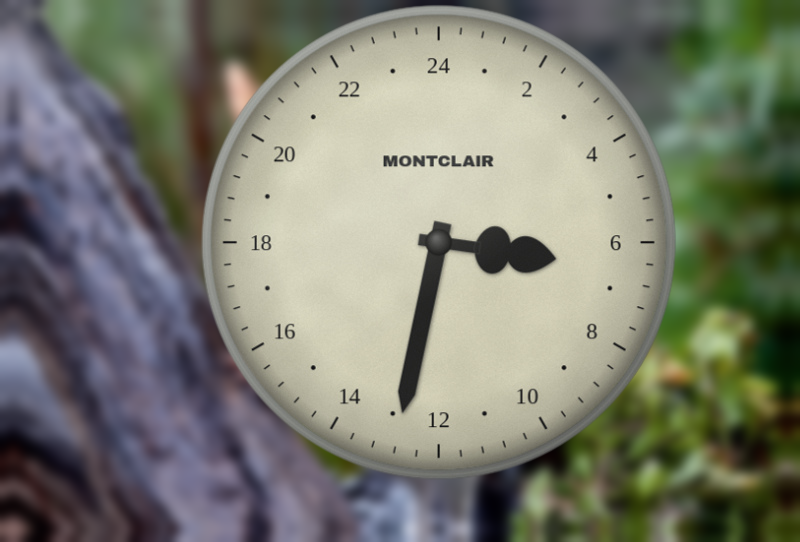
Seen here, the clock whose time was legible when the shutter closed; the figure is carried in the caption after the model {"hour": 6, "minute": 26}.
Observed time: {"hour": 6, "minute": 32}
